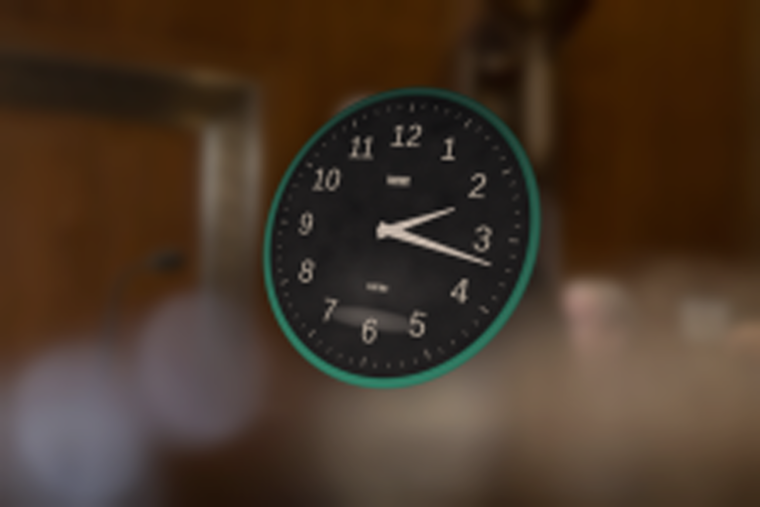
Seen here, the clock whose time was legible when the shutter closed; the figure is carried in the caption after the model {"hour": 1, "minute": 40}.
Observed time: {"hour": 2, "minute": 17}
